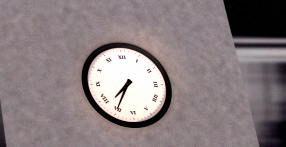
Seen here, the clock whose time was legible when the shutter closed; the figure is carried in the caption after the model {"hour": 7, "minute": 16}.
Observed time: {"hour": 7, "minute": 35}
